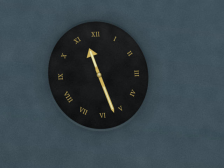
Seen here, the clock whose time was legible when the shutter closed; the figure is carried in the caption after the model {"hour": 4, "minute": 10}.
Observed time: {"hour": 11, "minute": 27}
